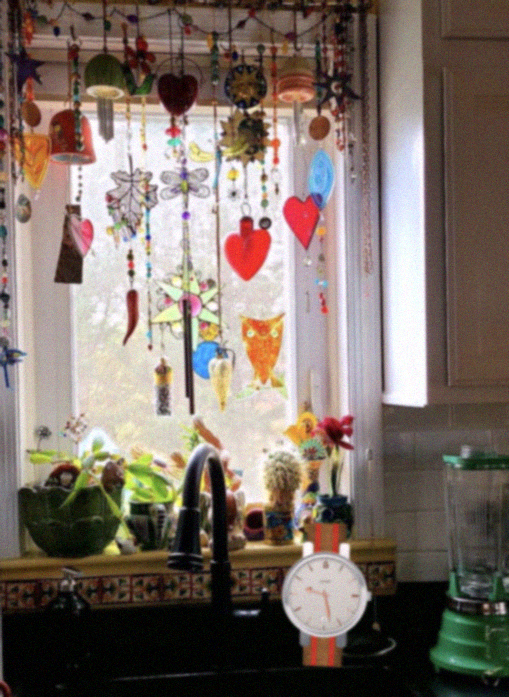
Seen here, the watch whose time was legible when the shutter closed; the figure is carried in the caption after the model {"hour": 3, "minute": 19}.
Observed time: {"hour": 9, "minute": 28}
